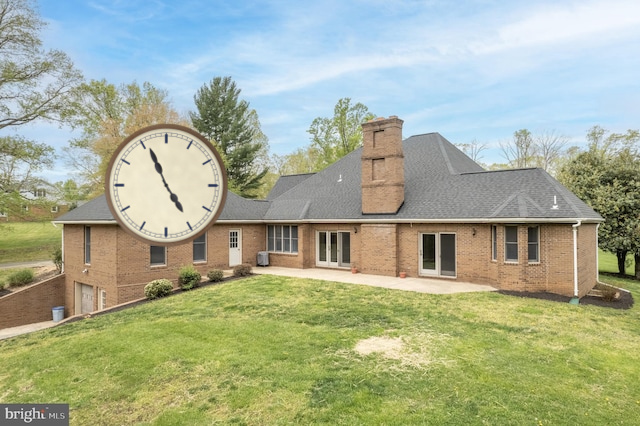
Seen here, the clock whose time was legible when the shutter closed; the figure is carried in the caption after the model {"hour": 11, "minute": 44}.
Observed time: {"hour": 4, "minute": 56}
